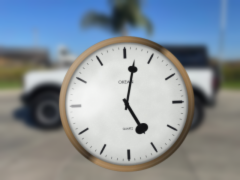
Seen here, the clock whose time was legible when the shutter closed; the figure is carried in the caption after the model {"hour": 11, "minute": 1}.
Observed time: {"hour": 5, "minute": 2}
